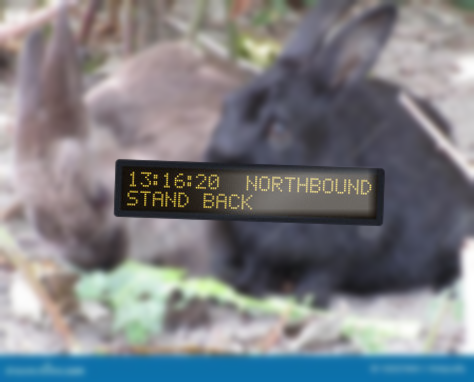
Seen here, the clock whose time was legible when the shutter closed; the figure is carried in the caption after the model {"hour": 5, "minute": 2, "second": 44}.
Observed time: {"hour": 13, "minute": 16, "second": 20}
